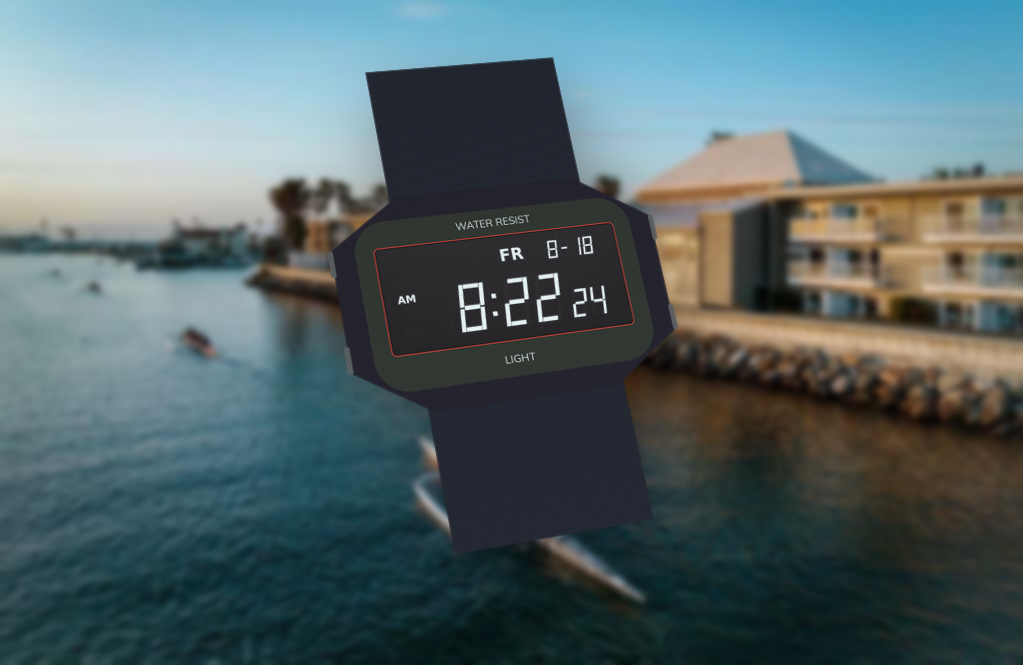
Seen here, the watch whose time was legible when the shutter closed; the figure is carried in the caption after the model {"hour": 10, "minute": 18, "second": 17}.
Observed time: {"hour": 8, "minute": 22, "second": 24}
